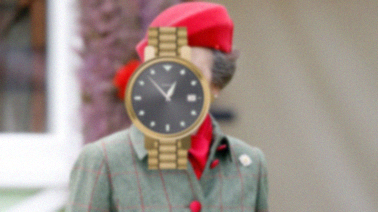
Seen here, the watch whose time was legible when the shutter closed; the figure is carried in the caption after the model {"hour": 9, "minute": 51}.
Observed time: {"hour": 12, "minute": 53}
